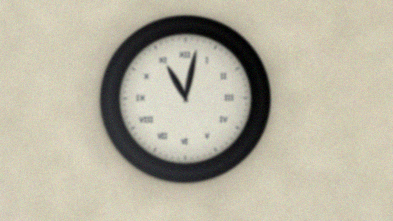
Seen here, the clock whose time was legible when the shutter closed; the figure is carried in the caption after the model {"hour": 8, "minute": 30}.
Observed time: {"hour": 11, "minute": 2}
